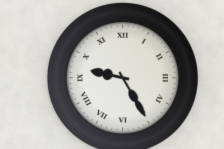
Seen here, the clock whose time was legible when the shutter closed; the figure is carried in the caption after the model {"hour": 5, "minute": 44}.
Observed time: {"hour": 9, "minute": 25}
